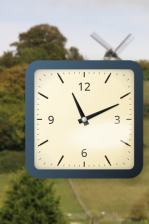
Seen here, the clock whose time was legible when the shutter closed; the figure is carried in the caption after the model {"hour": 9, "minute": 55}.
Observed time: {"hour": 11, "minute": 11}
